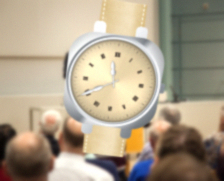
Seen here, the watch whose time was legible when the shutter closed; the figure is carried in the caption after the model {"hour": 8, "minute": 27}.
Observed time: {"hour": 11, "minute": 40}
